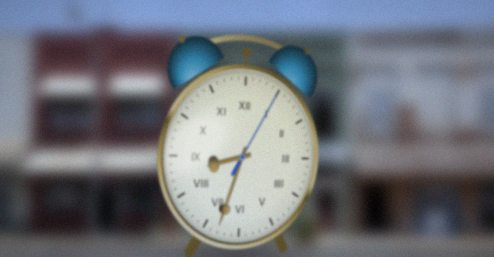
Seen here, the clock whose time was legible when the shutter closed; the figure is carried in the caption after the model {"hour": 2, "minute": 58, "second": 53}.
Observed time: {"hour": 8, "minute": 33, "second": 5}
